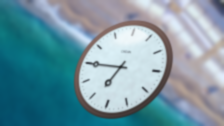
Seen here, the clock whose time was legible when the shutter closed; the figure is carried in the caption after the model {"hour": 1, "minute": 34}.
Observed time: {"hour": 6, "minute": 45}
